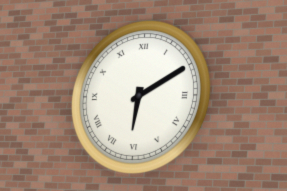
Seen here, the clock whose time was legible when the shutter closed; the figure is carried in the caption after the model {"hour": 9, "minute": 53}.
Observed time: {"hour": 6, "minute": 10}
